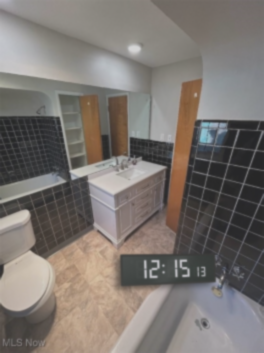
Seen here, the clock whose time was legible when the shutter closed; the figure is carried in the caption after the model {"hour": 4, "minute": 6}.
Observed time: {"hour": 12, "minute": 15}
